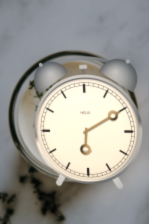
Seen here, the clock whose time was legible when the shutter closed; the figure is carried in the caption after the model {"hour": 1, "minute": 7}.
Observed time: {"hour": 6, "minute": 10}
